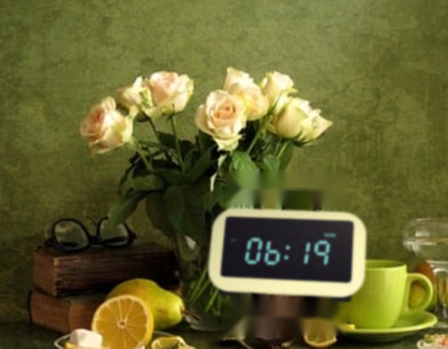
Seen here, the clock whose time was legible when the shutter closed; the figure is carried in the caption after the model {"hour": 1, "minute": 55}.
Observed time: {"hour": 6, "minute": 19}
